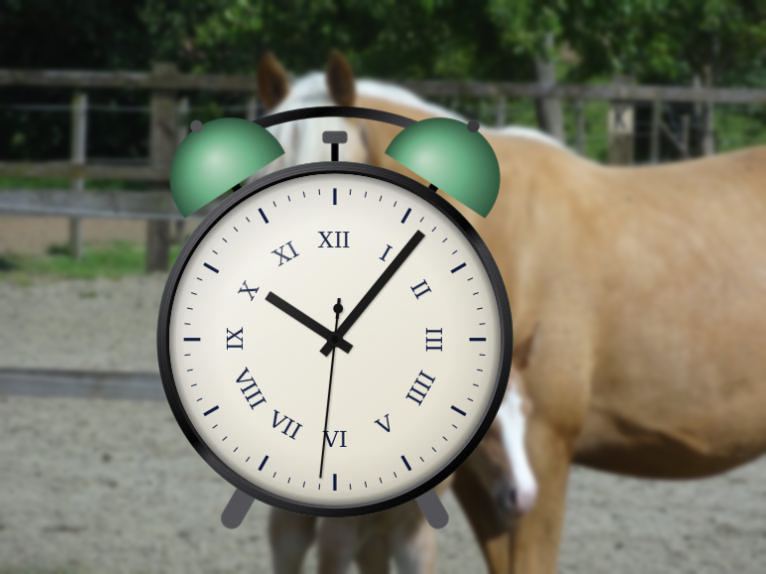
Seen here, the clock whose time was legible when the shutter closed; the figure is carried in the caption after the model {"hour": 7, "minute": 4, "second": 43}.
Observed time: {"hour": 10, "minute": 6, "second": 31}
